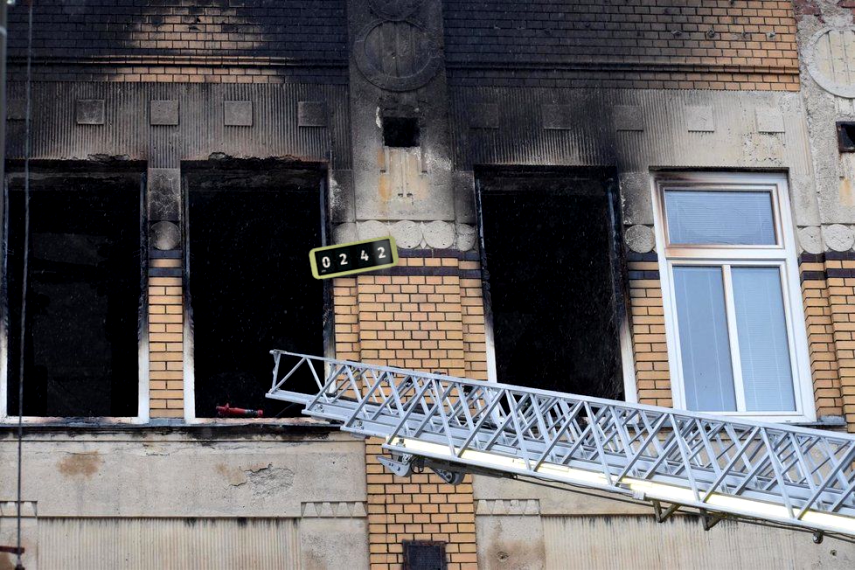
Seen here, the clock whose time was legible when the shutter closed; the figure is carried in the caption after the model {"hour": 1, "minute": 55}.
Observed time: {"hour": 2, "minute": 42}
